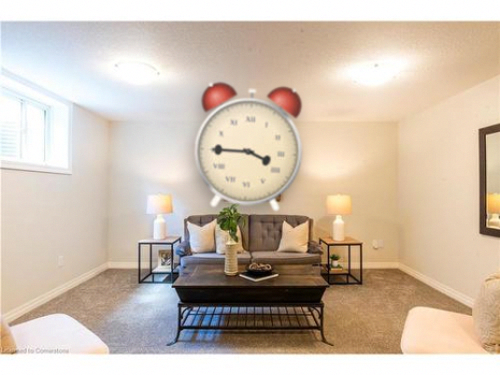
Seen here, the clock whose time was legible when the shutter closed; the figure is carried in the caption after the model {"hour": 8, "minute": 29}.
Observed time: {"hour": 3, "minute": 45}
